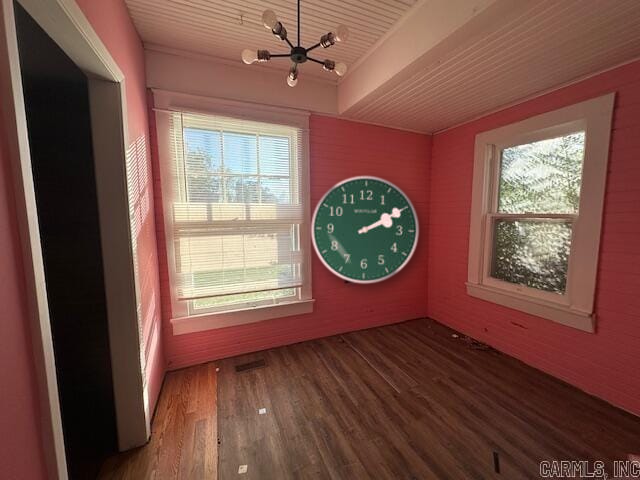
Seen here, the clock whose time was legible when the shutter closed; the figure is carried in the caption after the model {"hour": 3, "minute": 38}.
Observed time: {"hour": 2, "minute": 10}
